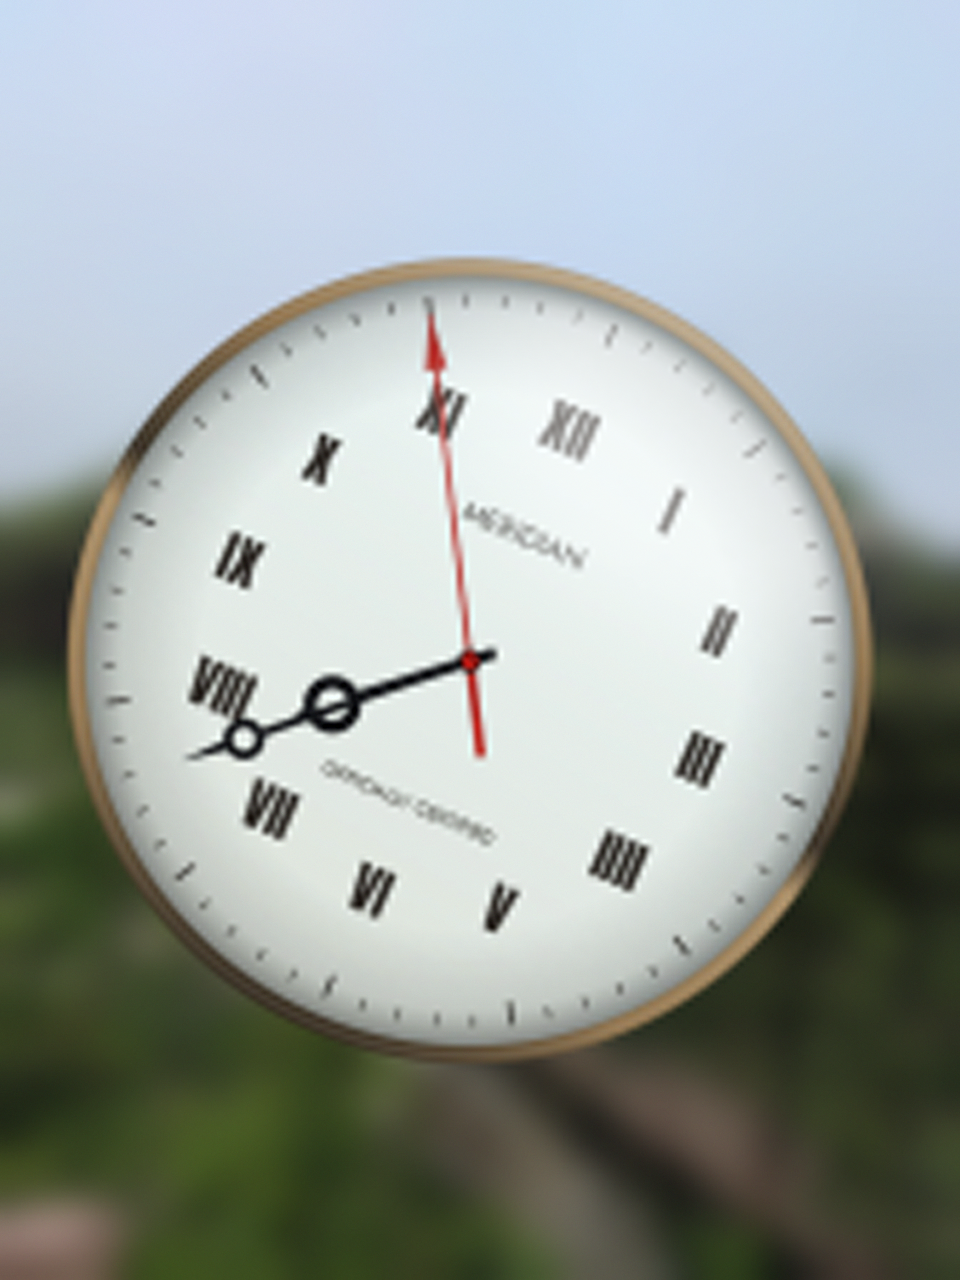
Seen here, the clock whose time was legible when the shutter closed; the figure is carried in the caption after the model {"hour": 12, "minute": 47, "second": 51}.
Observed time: {"hour": 7, "minute": 37, "second": 55}
